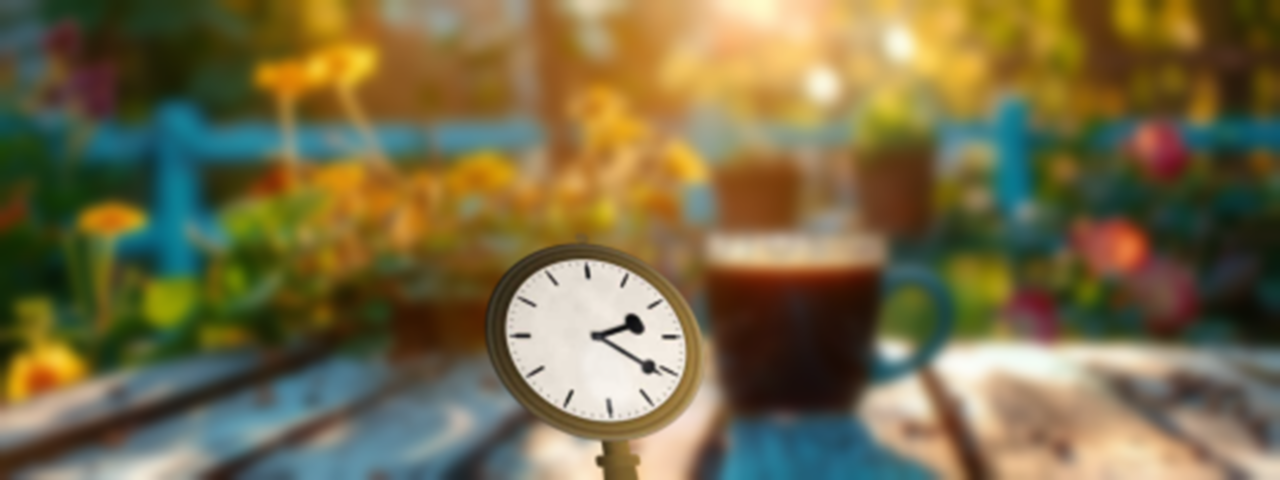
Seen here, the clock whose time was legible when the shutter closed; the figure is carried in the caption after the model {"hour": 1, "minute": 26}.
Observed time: {"hour": 2, "minute": 21}
